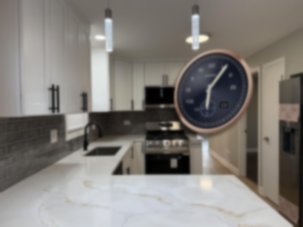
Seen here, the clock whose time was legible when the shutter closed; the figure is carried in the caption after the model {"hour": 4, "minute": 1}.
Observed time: {"hour": 6, "minute": 6}
